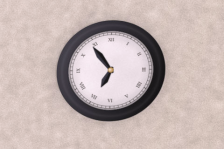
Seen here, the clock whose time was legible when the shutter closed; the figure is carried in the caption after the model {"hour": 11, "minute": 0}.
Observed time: {"hour": 6, "minute": 54}
